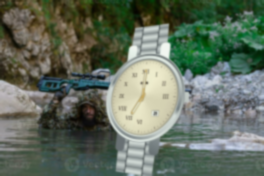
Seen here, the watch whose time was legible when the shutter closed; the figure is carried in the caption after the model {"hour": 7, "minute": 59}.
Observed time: {"hour": 7, "minute": 0}
